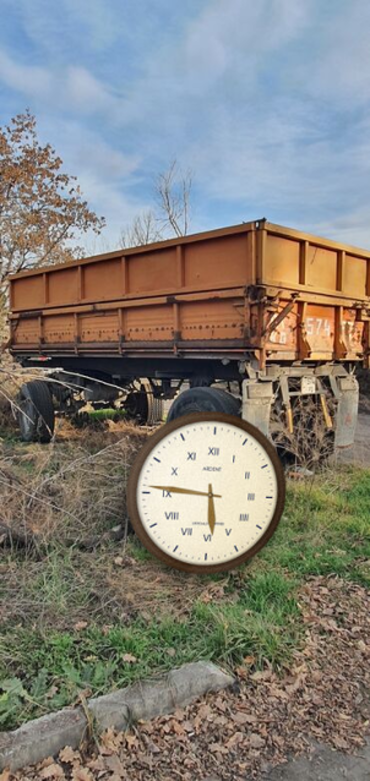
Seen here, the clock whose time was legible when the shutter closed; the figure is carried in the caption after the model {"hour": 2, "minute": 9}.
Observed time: {"hour": 5, "minute": 46}
